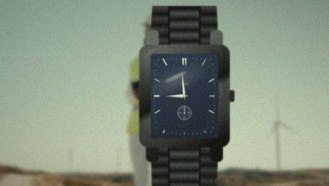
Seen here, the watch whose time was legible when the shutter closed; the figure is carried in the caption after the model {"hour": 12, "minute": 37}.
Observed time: {"hour": 8, "minute": 59}
